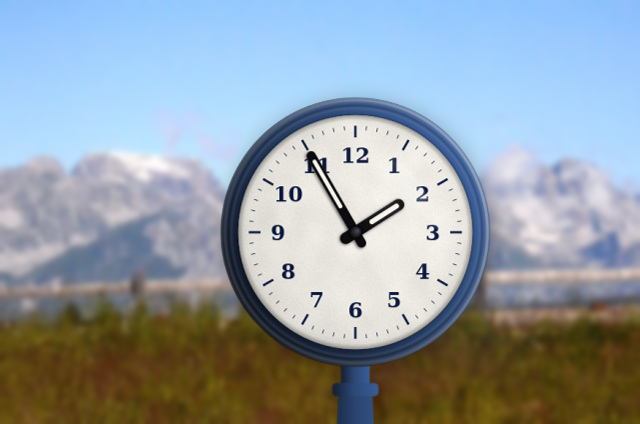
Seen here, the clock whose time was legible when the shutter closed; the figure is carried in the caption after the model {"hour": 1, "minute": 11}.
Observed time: {"hour": 1, "minute": 55}
